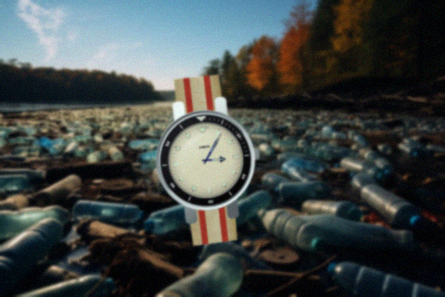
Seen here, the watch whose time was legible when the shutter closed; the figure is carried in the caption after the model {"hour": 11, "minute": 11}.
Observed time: {"hour": 3, "minute": 6}
